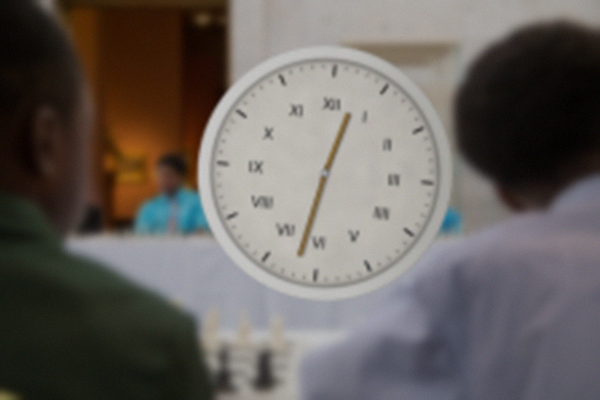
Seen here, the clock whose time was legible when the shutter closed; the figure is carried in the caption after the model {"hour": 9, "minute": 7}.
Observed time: {"hour": 12, "minute": 32}
